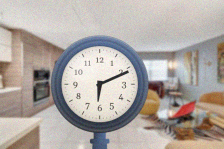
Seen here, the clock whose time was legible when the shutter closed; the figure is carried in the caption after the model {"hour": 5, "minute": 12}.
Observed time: {"hour": 6, "minute": 11}
